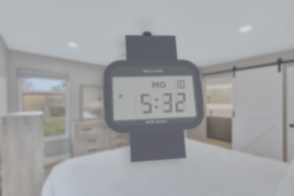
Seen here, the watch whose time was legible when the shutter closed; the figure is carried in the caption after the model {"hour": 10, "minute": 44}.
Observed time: {"hour": 5, "minute": 32}
